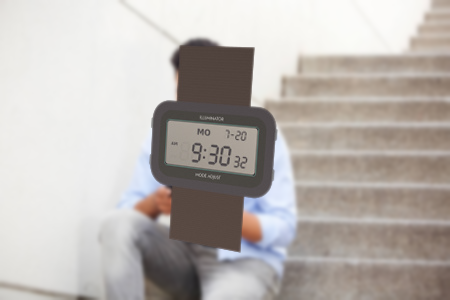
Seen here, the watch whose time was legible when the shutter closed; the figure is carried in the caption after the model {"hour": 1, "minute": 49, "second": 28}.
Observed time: {"hour": 9, "minute": 30, "second": 32}
